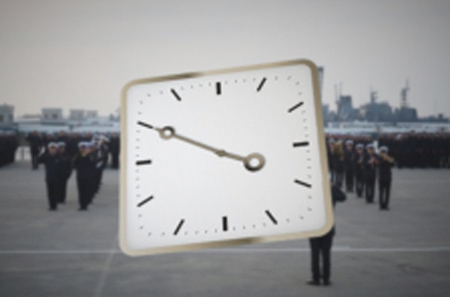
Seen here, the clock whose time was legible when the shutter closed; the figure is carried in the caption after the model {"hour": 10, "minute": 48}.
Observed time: {"hour": 3, "minute": 50}
